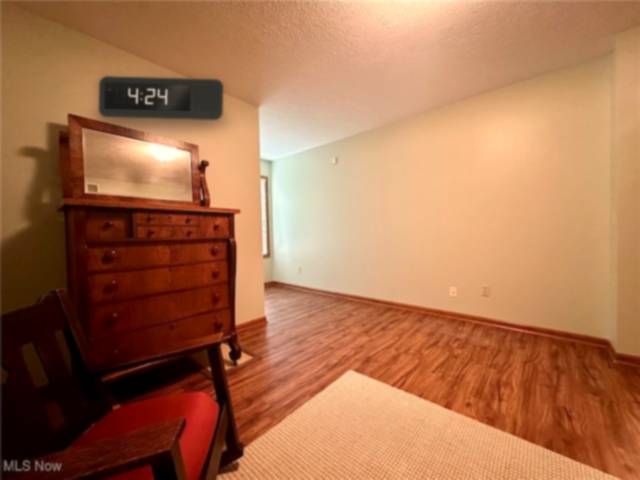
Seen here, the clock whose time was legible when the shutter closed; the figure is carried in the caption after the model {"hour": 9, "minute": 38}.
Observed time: {"hour": 4, "minute": 24}
